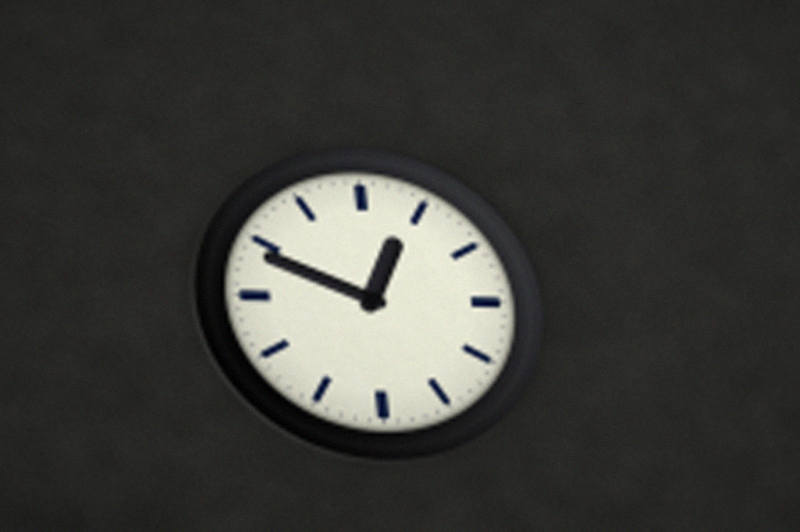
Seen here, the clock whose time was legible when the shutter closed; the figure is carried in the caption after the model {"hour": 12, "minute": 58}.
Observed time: {"hour": 12, "minute": 49}
